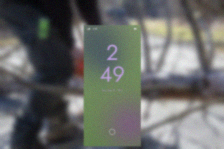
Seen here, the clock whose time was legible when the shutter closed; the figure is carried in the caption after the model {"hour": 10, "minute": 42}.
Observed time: {"hour": 2, "minute": 49}
